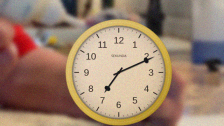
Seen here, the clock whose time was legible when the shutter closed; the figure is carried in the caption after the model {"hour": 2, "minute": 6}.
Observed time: {"hour": 7, "minute": 11}
